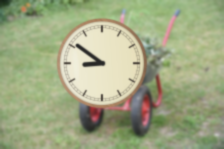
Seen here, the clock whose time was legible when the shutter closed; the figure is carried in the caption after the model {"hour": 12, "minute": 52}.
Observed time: {"hour": 8, "minute": 51}
